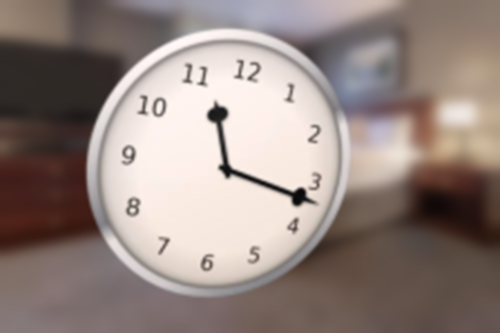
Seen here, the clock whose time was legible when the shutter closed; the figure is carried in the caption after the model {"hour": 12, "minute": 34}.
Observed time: {"hour": 11, "minute": 17}
